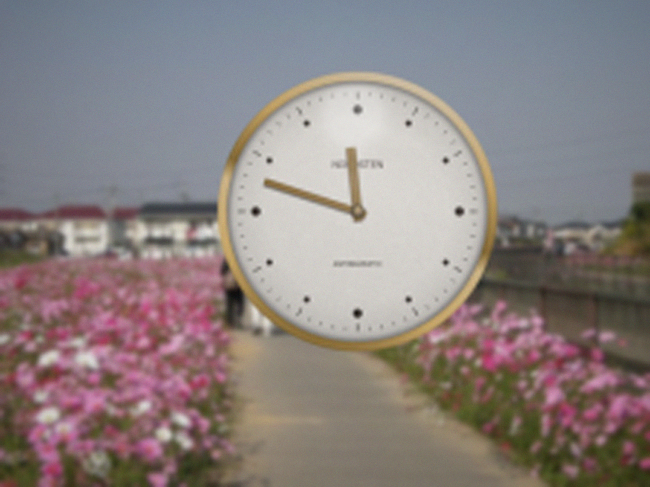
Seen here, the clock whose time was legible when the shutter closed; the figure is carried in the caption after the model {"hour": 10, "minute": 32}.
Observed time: {"hour": 11, "minute": 48}
